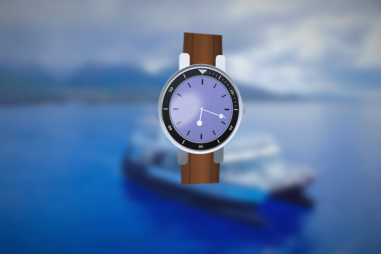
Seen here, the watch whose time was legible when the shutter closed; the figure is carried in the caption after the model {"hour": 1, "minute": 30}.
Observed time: {"hour": 6, "minute": 18}
